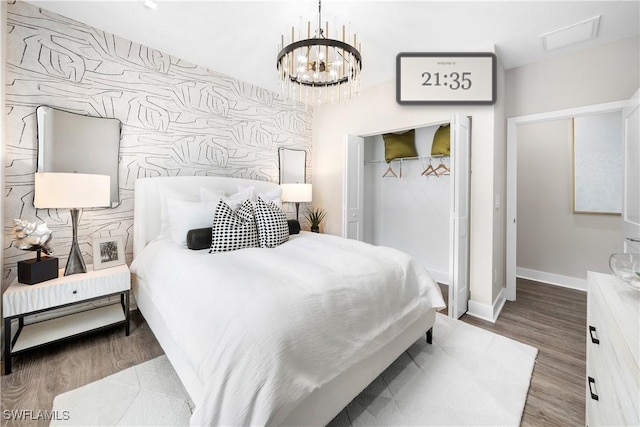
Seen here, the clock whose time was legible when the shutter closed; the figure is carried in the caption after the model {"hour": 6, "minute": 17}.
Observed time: {"hour": 21, "minute": 35}
